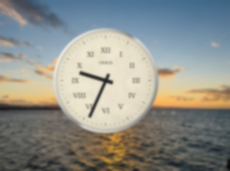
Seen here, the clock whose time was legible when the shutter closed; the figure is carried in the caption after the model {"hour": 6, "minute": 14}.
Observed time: {"hour": 9, "minute": 34}
